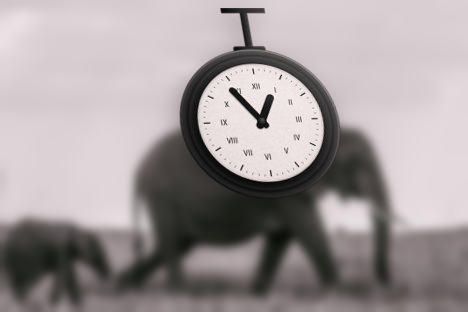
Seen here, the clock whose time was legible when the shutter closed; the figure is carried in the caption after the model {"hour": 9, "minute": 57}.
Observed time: {"hour": 12, "minute": 54}
